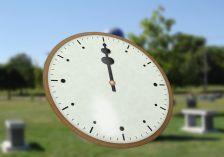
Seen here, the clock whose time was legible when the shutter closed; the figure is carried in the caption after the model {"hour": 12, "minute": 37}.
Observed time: {"hour": 12, "minute": 0}
